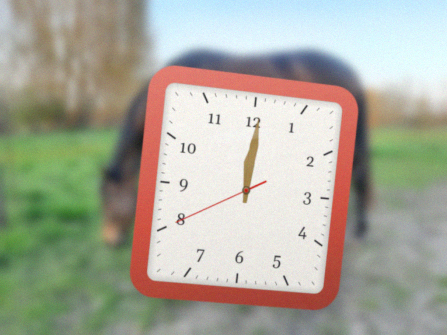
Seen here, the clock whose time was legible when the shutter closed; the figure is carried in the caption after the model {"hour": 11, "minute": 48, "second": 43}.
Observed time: {"hour": 12, "minute": 0, "second": 40}
